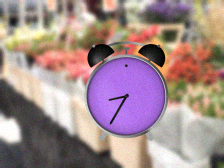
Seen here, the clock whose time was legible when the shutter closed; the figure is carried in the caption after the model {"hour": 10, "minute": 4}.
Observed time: {"hour": 8, "minute": 35}
